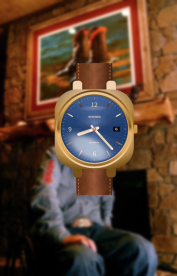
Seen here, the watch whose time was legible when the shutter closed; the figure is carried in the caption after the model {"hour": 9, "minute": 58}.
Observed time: {"hour": 8, "minute": 23}
